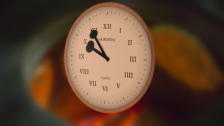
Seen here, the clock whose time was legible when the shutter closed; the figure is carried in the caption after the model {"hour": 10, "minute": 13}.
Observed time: {"hour": 9, "minute": 54}
